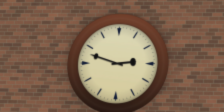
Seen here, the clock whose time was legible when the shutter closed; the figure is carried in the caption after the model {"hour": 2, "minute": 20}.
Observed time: {"hour": 2, "minute": 48}
